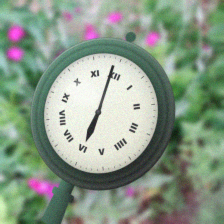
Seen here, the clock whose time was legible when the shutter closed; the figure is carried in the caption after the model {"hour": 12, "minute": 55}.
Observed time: {"hour": 5, "minute": 59}
